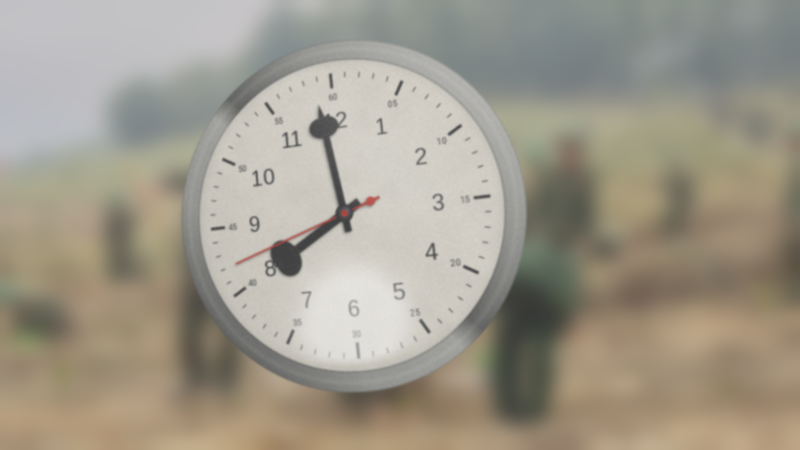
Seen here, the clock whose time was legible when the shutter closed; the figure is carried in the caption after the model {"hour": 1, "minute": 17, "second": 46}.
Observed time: {"hour": 7, "minute": 58, "second": 42}
